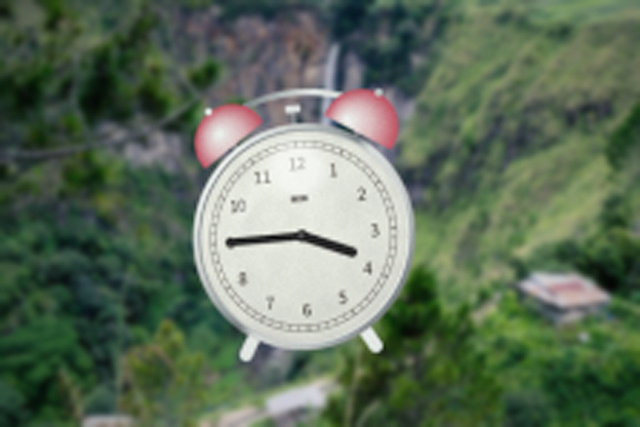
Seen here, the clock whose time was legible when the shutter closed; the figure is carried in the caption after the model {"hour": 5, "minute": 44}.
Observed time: {"hour": 3, "minute": 45}
